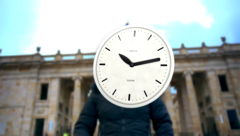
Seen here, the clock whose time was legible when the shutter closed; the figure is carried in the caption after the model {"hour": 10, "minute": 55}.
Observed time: {"hour": 10, "minute": 13}
